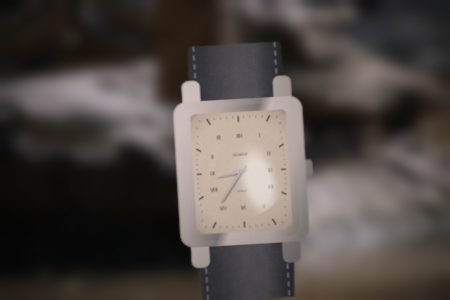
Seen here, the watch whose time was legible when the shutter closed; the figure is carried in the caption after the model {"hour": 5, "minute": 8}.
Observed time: {"hour": 8, "minute": 36}
